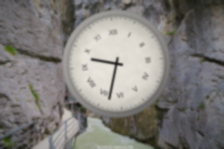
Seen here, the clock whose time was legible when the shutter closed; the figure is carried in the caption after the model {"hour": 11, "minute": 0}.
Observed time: {"hour": 9, "minute": 33}
